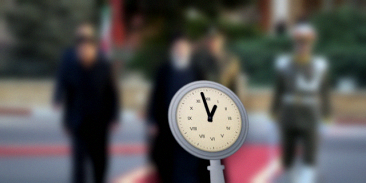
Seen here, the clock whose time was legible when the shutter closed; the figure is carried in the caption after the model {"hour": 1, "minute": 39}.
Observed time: {"hour": 12, "minute": 58}
